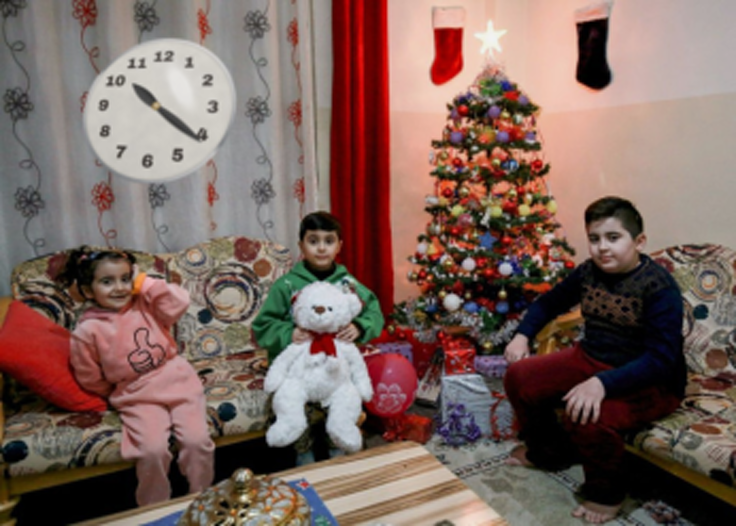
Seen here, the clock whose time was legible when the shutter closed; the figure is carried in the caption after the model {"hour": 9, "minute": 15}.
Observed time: {"hour": 10, "minute": 21}
